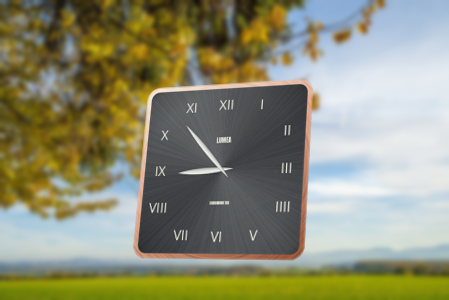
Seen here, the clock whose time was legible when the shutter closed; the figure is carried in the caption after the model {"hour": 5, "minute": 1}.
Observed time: {"hour": 8, "minute": 53}
